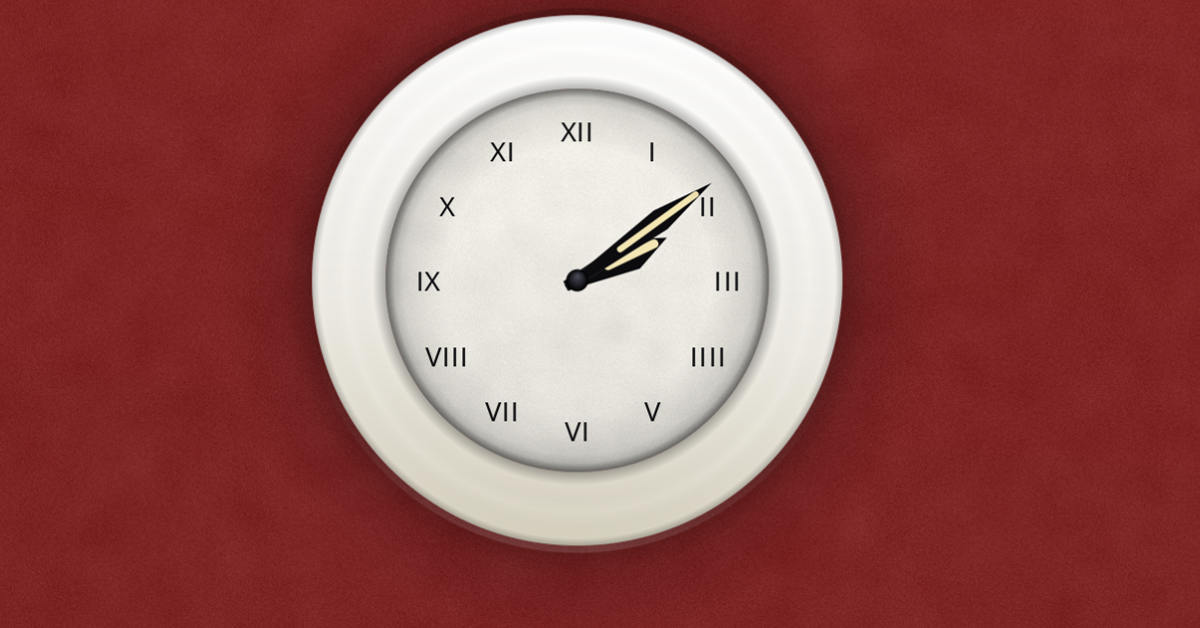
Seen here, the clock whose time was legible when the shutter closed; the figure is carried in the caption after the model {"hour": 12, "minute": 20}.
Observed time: {"hour": 2, "minute": 9}
